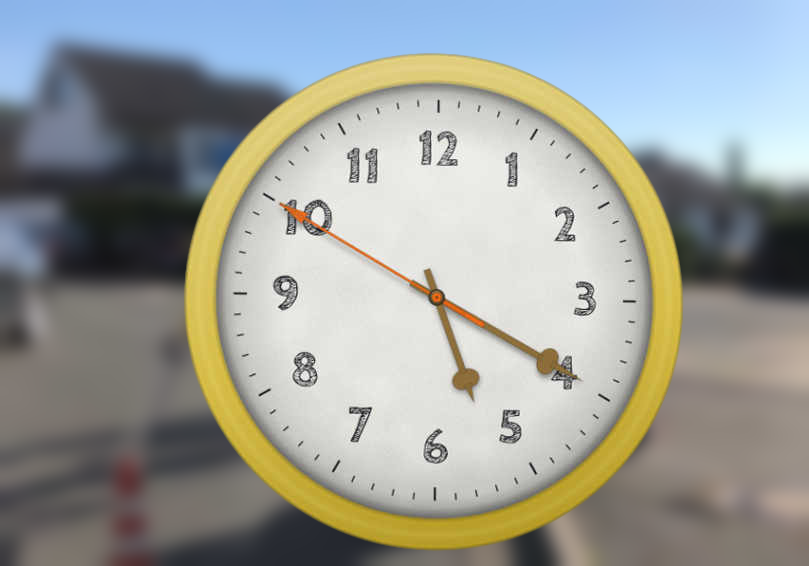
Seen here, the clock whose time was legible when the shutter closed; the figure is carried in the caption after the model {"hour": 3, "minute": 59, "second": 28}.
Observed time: {"hour": 5, "minute": 19, "second": 50}
